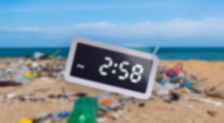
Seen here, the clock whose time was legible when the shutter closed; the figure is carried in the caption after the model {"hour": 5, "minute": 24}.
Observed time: {"hour": 2, "minute": 58}
